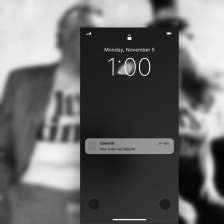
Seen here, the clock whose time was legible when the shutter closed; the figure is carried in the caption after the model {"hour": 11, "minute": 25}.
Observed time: {"hour": 1, "minute": 0}
